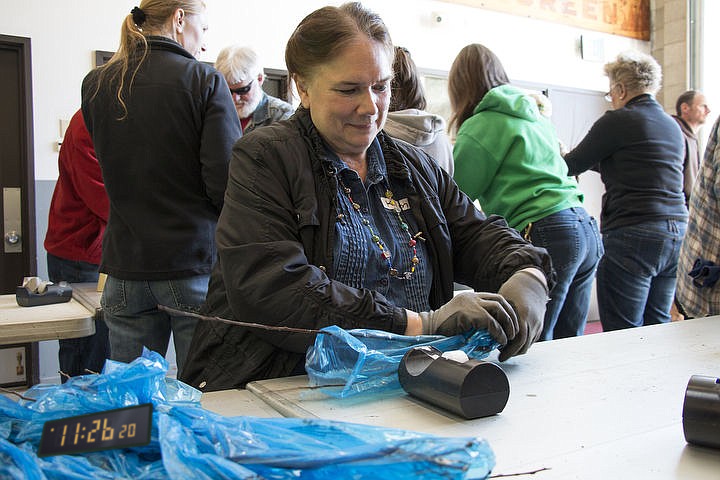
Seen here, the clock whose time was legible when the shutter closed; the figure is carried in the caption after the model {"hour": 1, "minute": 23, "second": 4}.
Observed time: {"hour": 11, "minute": 26, "second": 20}
